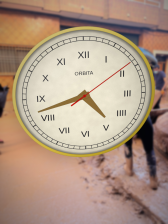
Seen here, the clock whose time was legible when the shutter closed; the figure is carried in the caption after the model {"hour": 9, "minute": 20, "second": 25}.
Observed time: {"hour": 4, "minute": 42, "second": 9}
